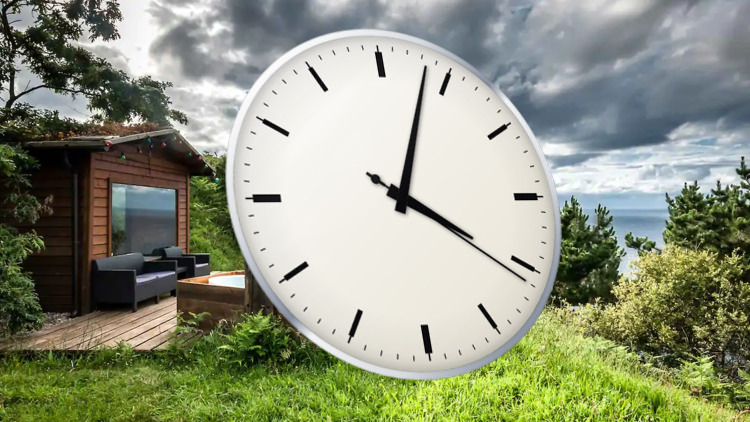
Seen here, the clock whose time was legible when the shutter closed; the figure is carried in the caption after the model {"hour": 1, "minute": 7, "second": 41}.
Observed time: {"hour": 4, "minute": 3, "second": 21}
